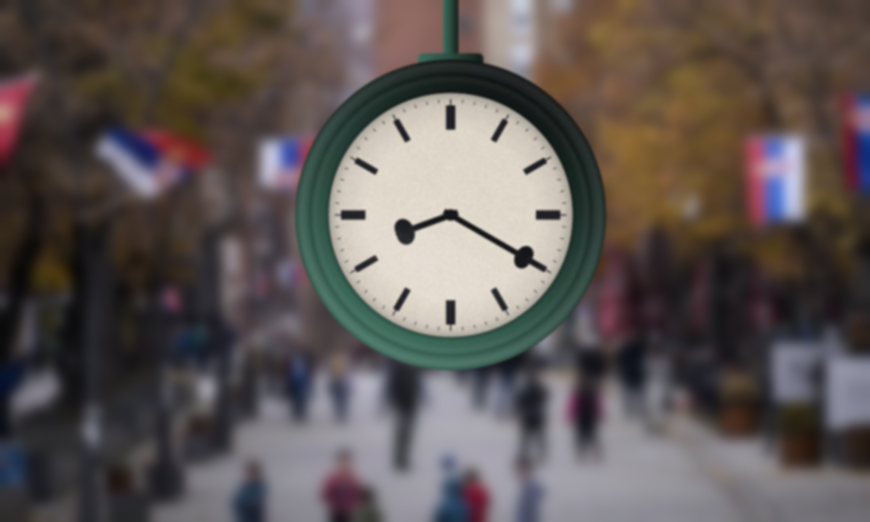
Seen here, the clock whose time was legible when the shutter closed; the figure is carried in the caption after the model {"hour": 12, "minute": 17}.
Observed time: {"hour": 8, "minute": 20}
